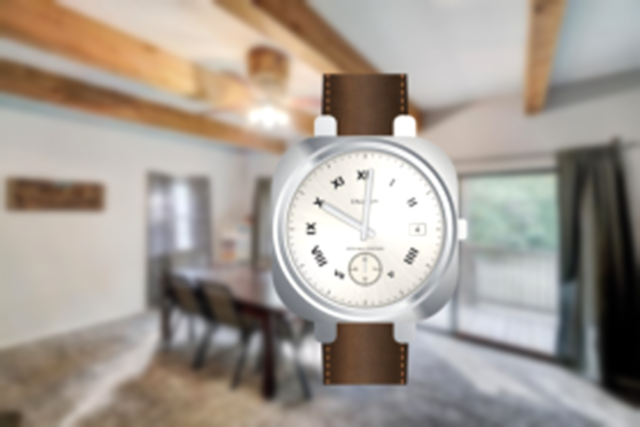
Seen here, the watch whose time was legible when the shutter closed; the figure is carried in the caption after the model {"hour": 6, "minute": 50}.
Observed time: {"hour": 10, "minute": 1}
